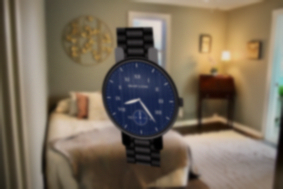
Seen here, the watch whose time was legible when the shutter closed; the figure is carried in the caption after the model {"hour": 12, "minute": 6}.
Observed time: {"hour": 8, "minute": 24}
